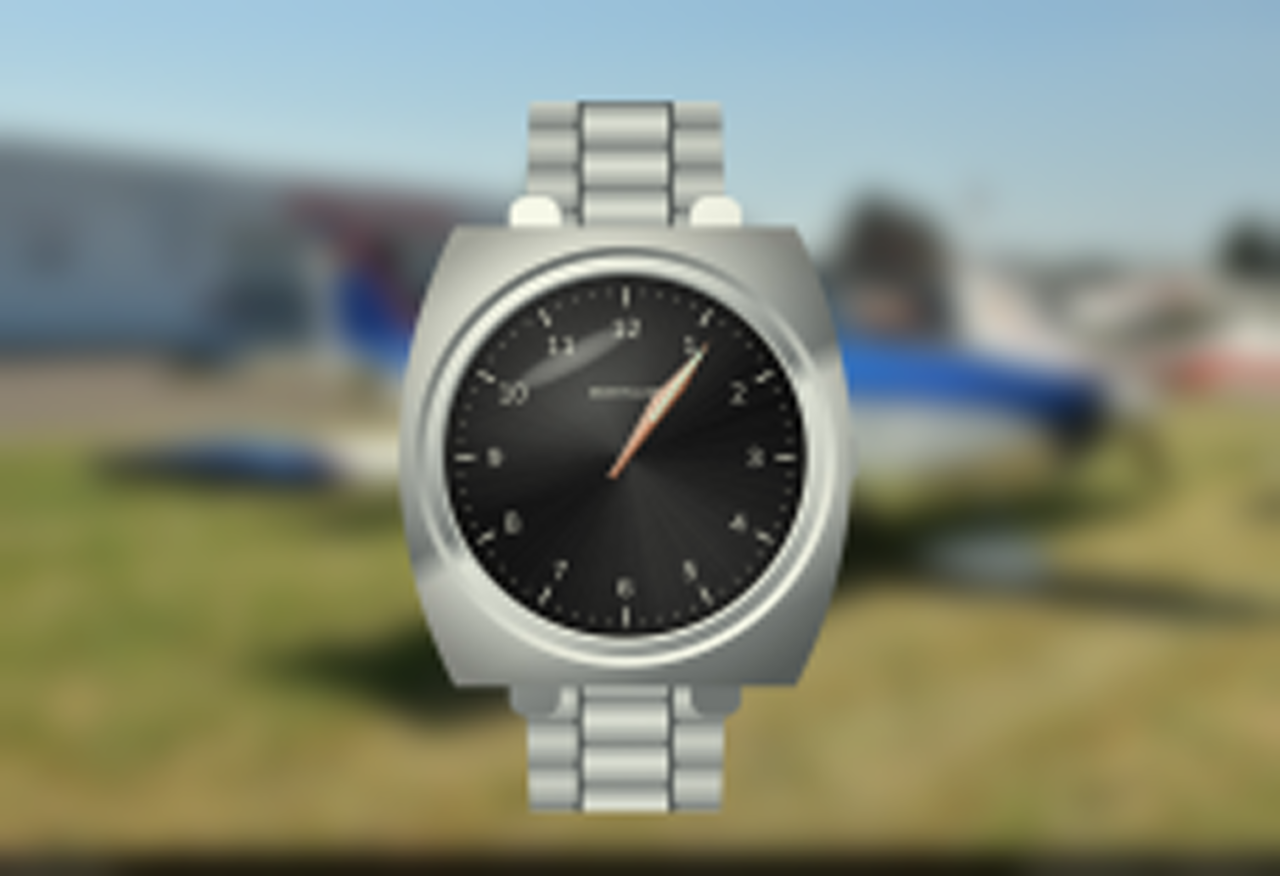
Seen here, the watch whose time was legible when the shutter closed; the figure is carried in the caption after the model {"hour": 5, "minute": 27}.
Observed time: {"hour": 1, "minute": 6}
